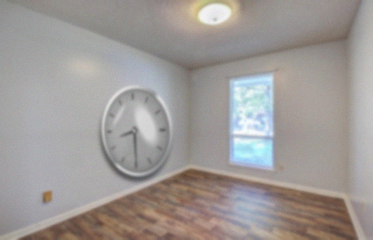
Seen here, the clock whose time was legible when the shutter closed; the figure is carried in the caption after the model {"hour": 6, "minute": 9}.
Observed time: {"hour": 8, "minute": 30}
